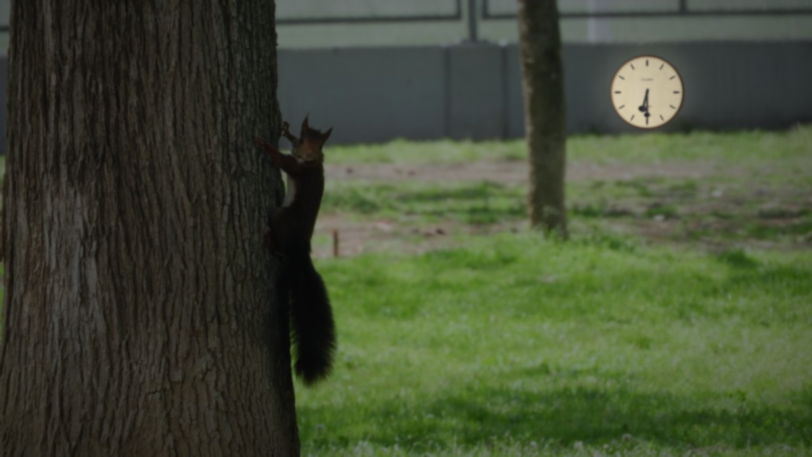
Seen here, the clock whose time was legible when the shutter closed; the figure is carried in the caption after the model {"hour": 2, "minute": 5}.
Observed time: {"hour": 6, "minute": 30}
